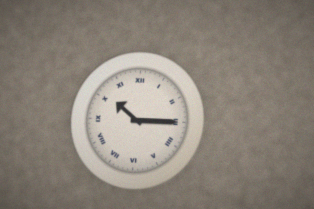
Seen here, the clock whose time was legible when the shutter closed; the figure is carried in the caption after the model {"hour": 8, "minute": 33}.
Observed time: {"hour": 10, "minute": 15}
